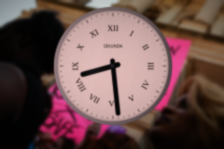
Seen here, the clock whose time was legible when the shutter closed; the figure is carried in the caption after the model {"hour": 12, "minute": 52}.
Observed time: {"hour": 8, "minute": 29}
